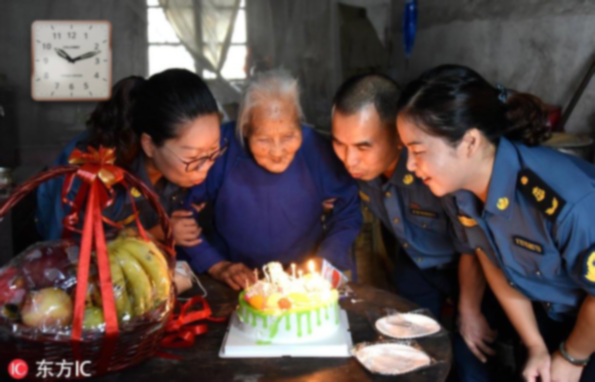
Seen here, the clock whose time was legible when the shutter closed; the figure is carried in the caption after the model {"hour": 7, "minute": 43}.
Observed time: {"hour": 10, "minute": 12}
